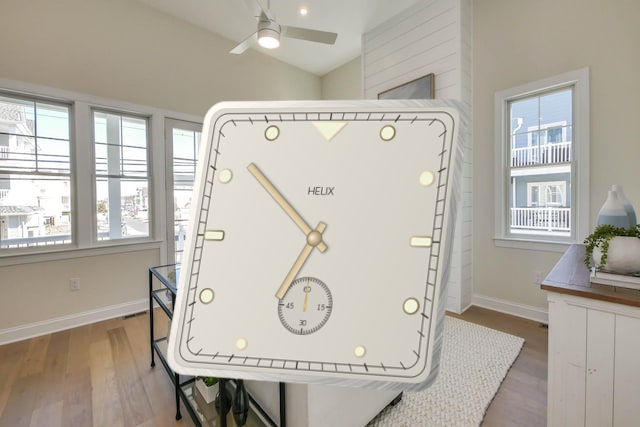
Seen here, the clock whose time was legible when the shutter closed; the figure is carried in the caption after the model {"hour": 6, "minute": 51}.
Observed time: {"hour": 6, "minute": 52}
